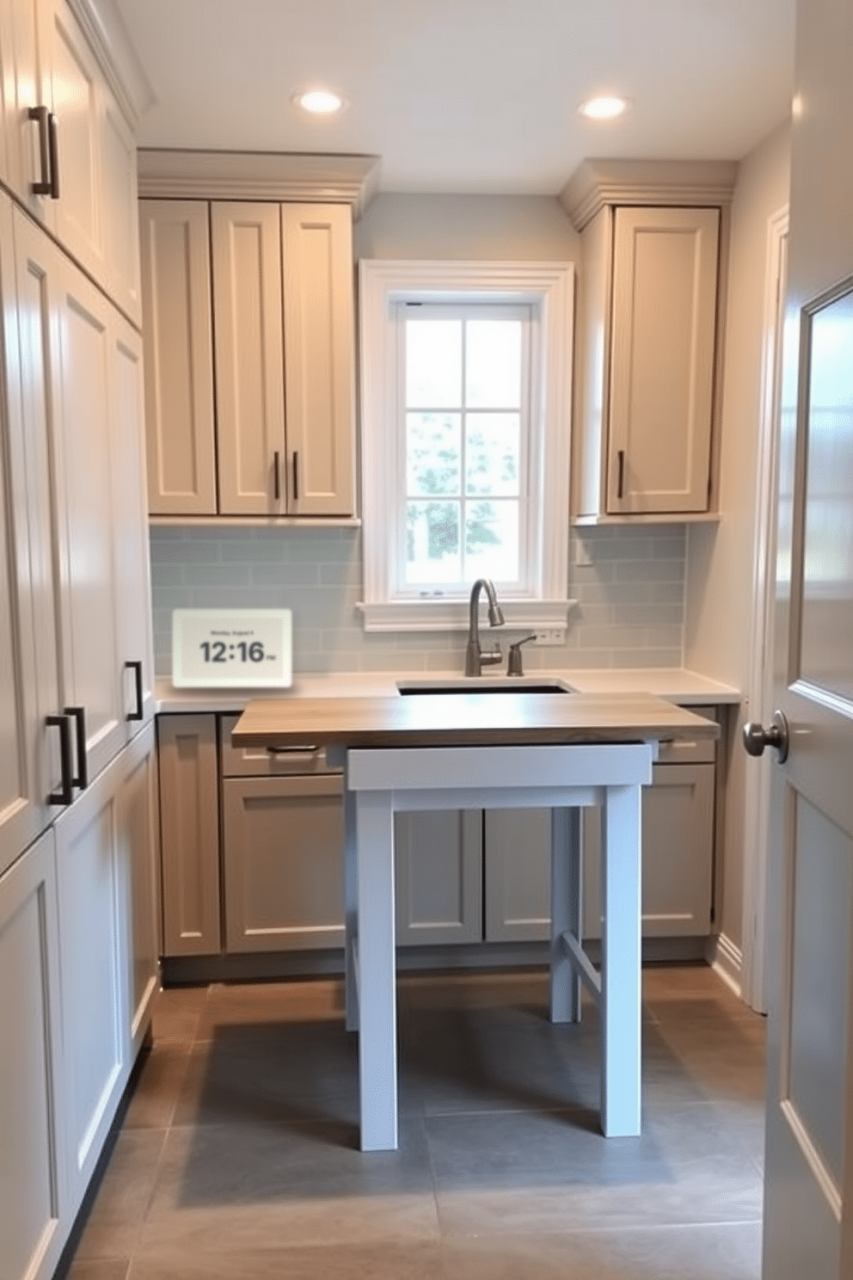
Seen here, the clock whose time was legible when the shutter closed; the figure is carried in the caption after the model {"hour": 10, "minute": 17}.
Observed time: {"hour": 12, "minute": 16}
